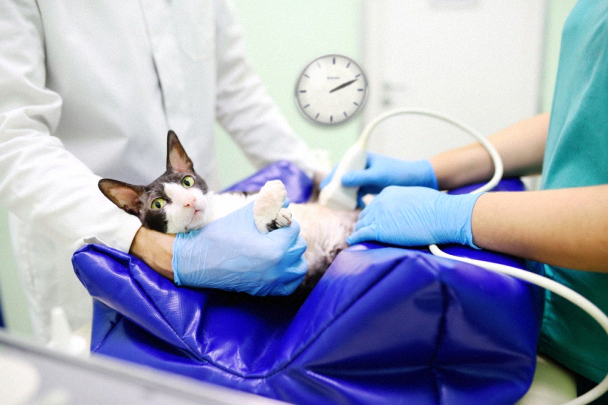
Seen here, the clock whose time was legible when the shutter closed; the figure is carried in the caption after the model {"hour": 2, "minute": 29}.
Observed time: {"hour": 2, "minute": 11}
